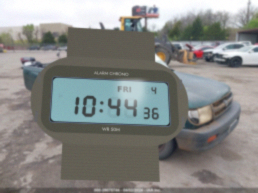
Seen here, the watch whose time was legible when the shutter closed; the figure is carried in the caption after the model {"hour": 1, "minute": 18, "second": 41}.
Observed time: {"hour": 10, "minute": 44, "second": 36}
